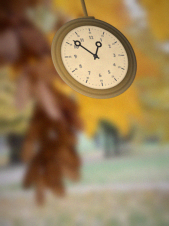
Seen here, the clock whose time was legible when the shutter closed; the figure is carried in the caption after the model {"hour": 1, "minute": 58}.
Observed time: {"hour": 12, "minute": 52}
